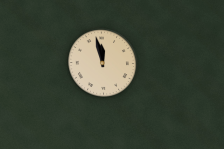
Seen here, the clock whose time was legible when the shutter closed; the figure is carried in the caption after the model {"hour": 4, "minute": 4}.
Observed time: {"hour": 11, "minute": 58}
